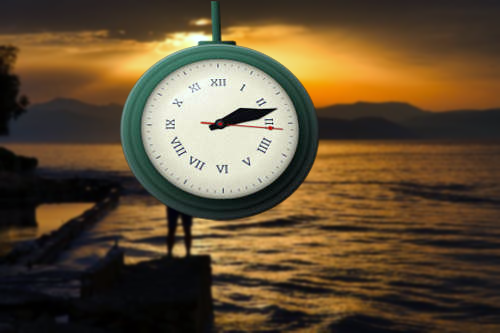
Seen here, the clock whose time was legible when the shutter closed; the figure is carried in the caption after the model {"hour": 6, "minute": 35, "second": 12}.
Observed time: {"hour": 2, "minute": 12, "second": 16}
